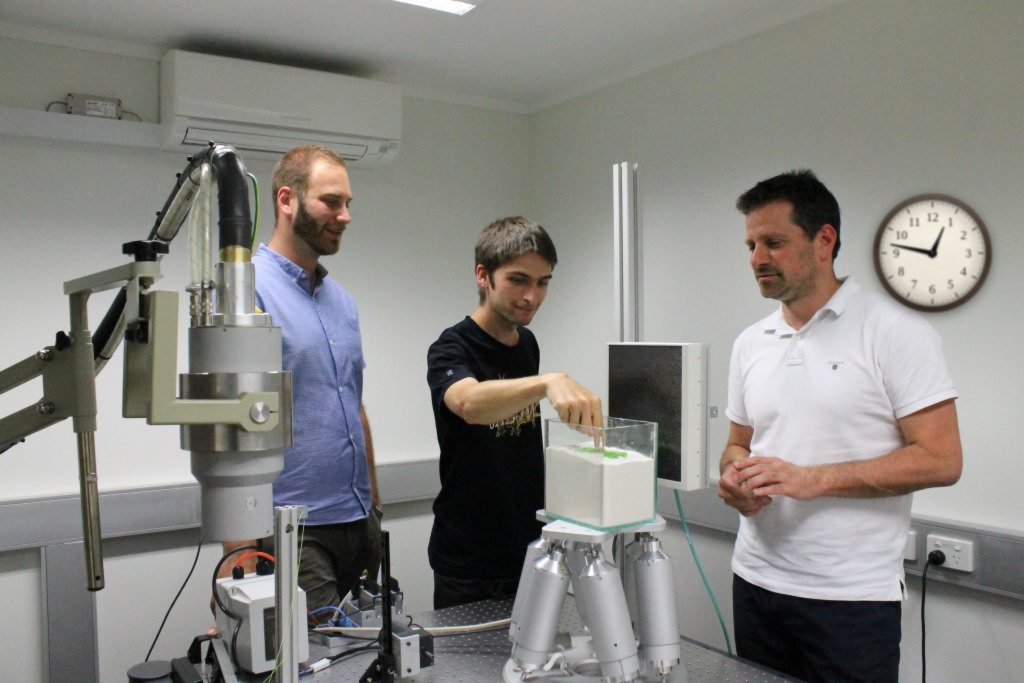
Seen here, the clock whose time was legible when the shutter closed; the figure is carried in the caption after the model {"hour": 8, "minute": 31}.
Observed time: {"hour": 12, "minute": 47}
